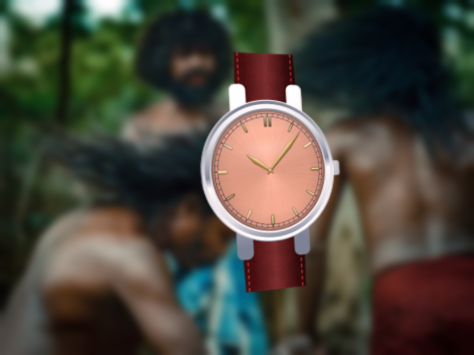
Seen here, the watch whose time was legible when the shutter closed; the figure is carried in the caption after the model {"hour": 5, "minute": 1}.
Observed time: {"hour": 10, "minute": 7}
